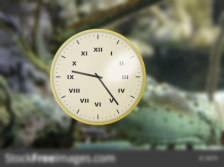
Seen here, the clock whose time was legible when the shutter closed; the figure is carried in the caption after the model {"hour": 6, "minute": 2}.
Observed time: {"hour": 9, "minute": 24}
